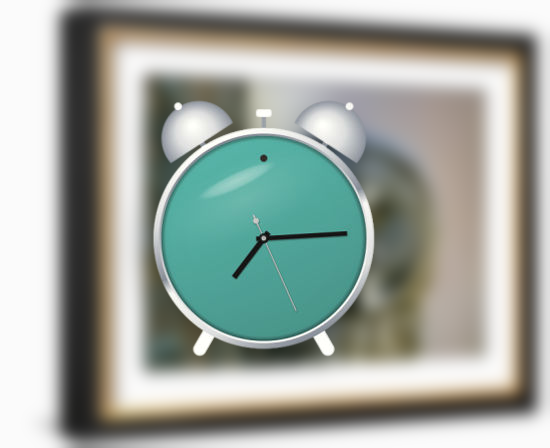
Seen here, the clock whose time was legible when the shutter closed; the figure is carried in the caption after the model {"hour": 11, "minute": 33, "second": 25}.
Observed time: {"hour": 7, "minute": 14, "second": 26}
